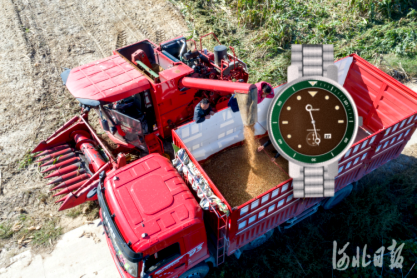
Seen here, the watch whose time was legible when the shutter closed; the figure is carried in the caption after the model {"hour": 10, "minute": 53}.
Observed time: {"hour": 11, "minute": 28}
